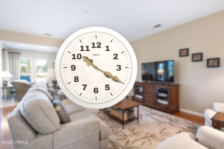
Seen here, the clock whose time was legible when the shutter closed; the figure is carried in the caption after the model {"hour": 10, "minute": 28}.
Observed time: {"hour": 10, "minute": 20}
